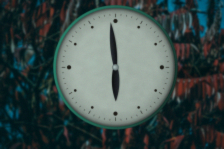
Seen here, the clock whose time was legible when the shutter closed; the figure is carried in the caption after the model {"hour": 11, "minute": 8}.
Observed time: {"hour": 5, "minute": 59}
